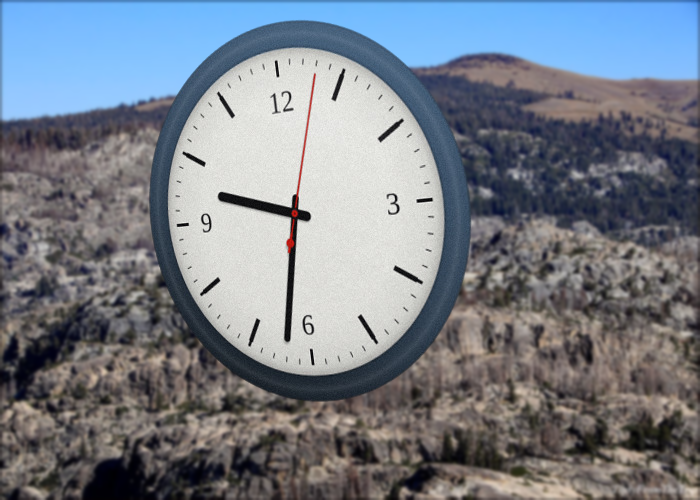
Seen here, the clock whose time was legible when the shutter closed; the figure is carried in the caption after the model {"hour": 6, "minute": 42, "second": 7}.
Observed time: {"hour": 9, "minute": 32, "second": 3}
